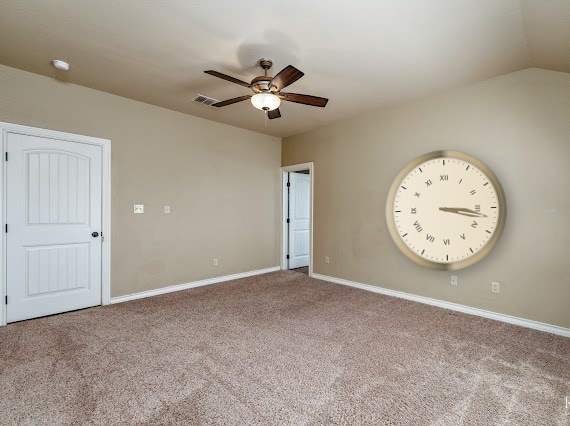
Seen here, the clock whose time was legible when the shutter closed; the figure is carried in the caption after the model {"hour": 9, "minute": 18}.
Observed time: {"hour": 3, "minute": 17}
